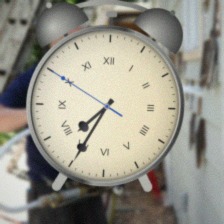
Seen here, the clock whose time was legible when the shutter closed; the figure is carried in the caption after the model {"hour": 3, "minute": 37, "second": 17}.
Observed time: {"hour": 7, "minute": 34, "second": 50}
